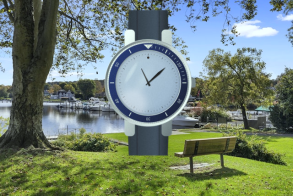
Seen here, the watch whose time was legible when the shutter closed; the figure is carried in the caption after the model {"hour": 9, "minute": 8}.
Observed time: {"hour": 11, "minute": 8}
